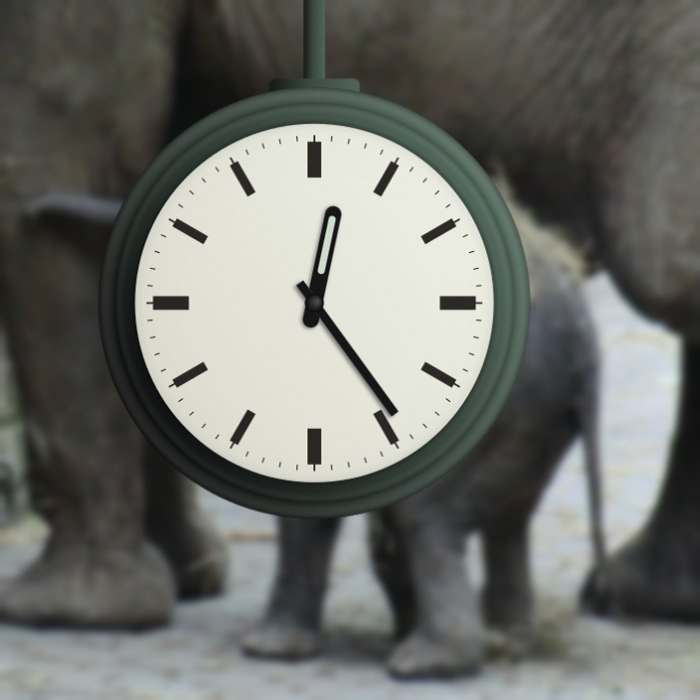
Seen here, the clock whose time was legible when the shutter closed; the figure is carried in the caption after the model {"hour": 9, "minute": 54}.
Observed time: {"hour": 12, "minute": 24}
